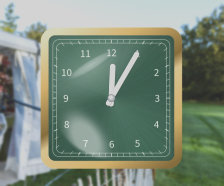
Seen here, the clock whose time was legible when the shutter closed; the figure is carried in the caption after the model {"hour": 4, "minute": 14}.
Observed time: {"hour": 12, "minute": 5}
